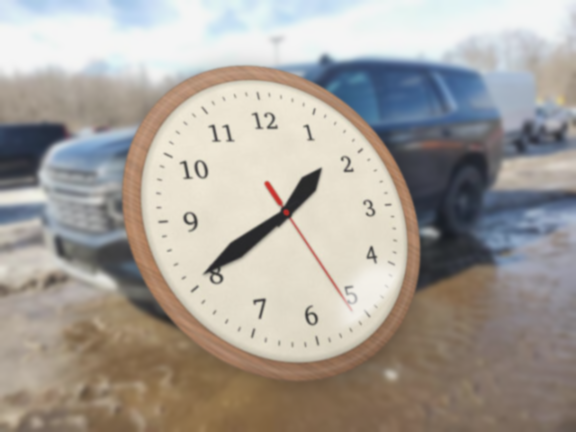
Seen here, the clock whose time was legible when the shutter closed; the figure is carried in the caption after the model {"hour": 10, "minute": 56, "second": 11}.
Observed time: {"hour": 1, "minute": 40, "second": 26}
